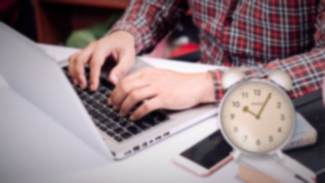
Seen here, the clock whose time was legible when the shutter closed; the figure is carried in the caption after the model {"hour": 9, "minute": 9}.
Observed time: {"hour": 10, "minute": 5}
